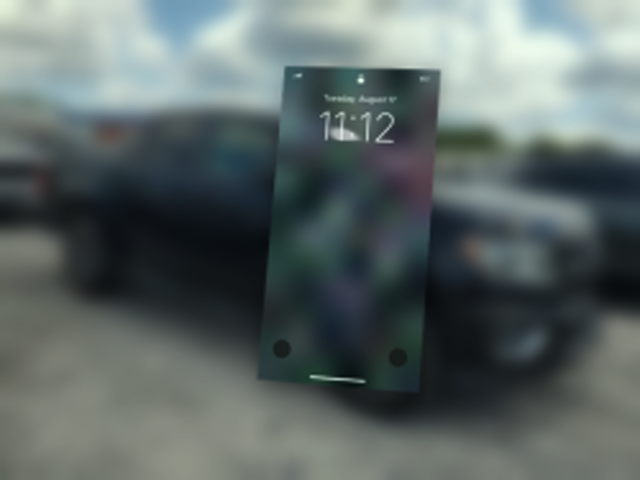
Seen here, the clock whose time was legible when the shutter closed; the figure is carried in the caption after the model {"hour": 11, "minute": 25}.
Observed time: {"hour": 11, "minute": 12}
